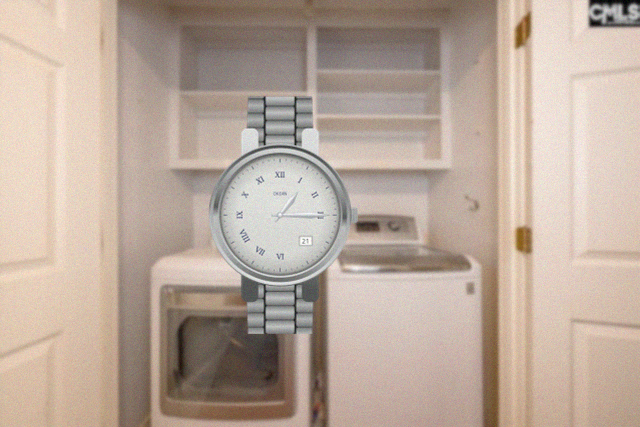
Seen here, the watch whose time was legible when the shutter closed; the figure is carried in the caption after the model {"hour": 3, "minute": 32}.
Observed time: {"hour": 1, "minute": 15}
